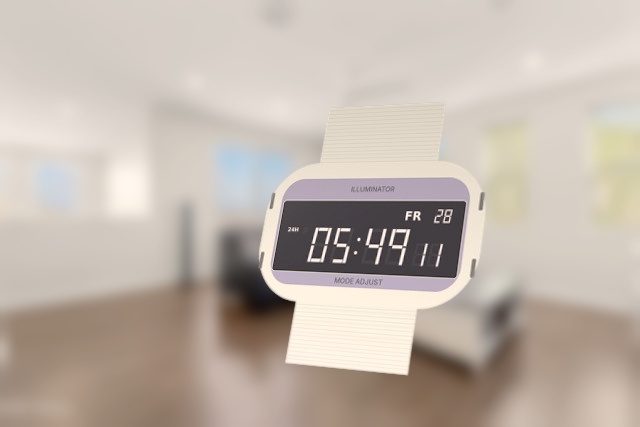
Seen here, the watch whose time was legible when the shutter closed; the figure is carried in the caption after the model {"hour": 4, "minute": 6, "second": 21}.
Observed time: {"hour": 5, "minute": 49, "second": 11}
